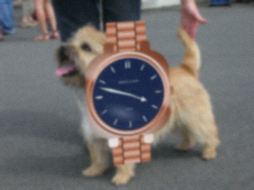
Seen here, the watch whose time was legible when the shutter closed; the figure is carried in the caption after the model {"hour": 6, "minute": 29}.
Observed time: {"hour": 3, "minute": 48}
